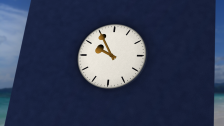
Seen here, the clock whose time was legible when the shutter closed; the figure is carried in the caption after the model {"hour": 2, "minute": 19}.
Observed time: {"hour": 9, "minute": 55}
